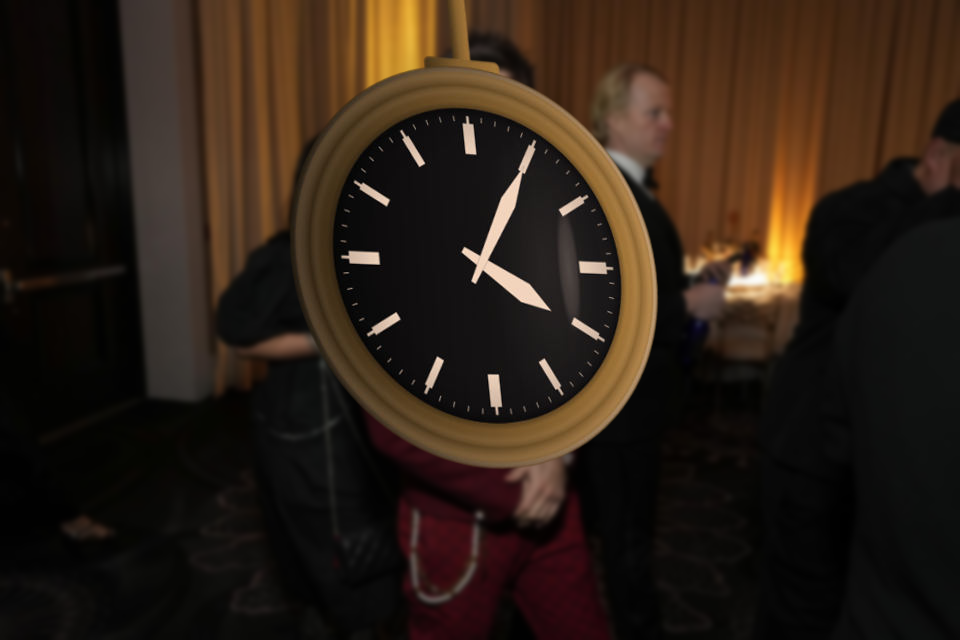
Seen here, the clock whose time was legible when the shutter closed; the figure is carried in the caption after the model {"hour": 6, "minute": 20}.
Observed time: {"hour": 4, "minute": 5}
